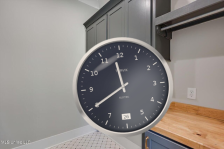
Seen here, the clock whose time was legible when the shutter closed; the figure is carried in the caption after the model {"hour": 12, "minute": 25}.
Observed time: {"hour": 11, "minute": 40}
